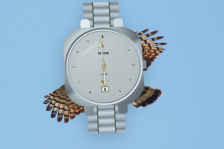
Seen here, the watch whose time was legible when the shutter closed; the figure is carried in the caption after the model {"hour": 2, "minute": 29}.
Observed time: {"hour": 5, "minute": 59}
